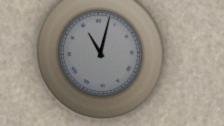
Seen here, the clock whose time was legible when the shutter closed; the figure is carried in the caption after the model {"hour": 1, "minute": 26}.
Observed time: {"hour": 11, "minute": 3}
